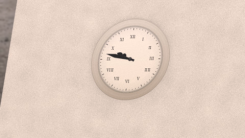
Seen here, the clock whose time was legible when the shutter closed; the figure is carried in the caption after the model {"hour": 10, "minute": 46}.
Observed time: {"hour": 9, "minute": 47}
